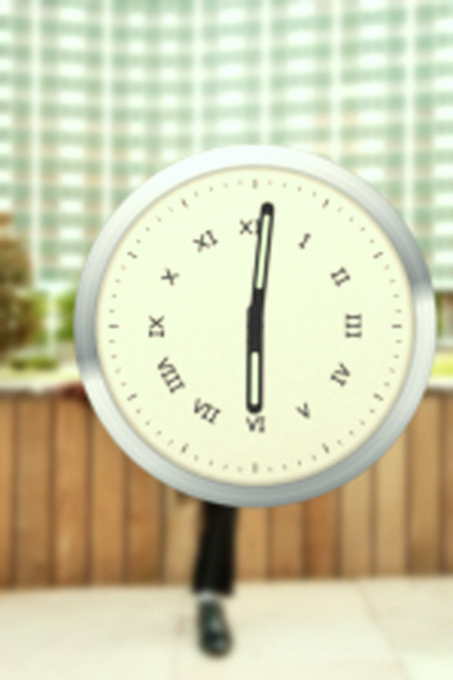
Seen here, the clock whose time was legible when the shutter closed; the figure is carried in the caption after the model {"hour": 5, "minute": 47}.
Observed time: {"hour": 6, "minute": 1}
